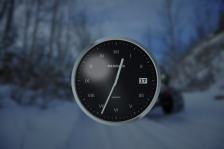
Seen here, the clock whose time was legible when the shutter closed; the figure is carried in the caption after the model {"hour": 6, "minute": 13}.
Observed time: {"hour": 12, "minute": 34}
